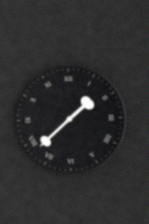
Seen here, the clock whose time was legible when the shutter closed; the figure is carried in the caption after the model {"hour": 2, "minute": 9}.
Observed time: {"hour": 1, "minute": 38}
